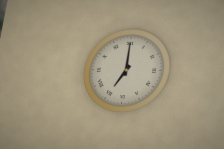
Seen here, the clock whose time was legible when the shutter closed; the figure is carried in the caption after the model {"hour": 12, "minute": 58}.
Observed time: {"hour": 7, "minute": 0}
